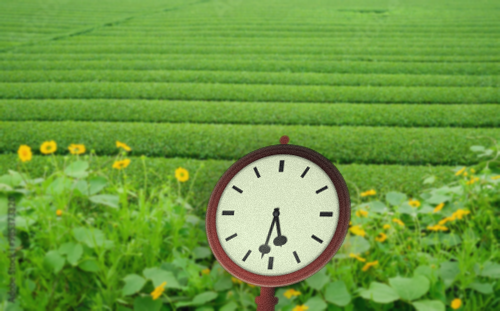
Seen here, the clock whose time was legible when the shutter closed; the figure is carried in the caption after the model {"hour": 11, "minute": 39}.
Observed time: {"hour": 5, "minute": 32}
